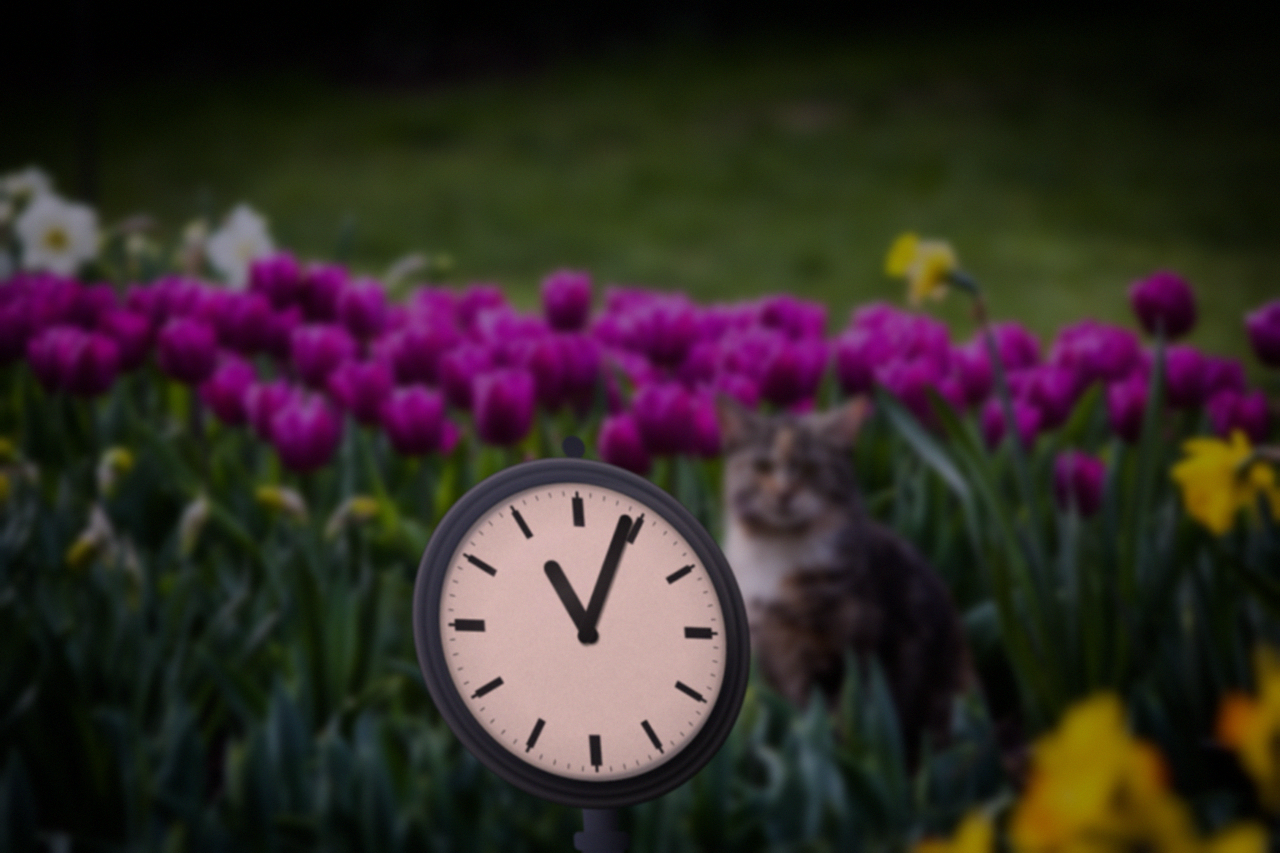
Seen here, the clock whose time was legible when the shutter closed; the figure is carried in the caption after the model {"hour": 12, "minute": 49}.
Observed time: {"hour": 11, "minute": 4}
